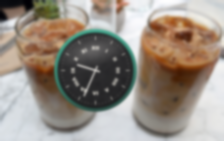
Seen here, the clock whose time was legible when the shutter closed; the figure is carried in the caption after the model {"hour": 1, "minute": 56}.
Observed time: {"hour": 9, "minute": 34}
